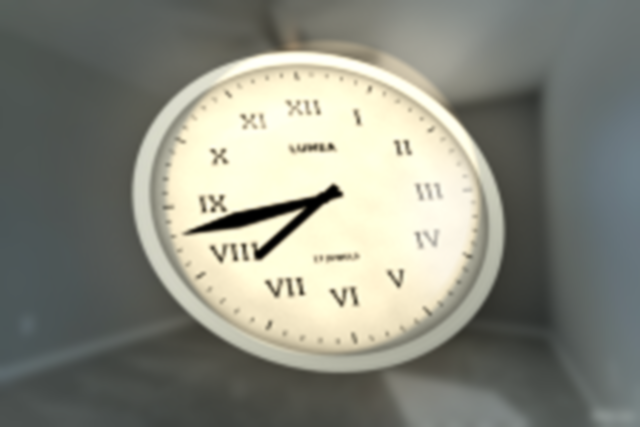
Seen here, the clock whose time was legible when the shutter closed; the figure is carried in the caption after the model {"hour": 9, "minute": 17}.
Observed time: {"hour": 7, "minute": 43}
